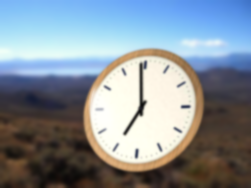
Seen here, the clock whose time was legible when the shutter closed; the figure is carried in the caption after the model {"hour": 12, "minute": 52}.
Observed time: {"hour": 6, "minute": 59}
